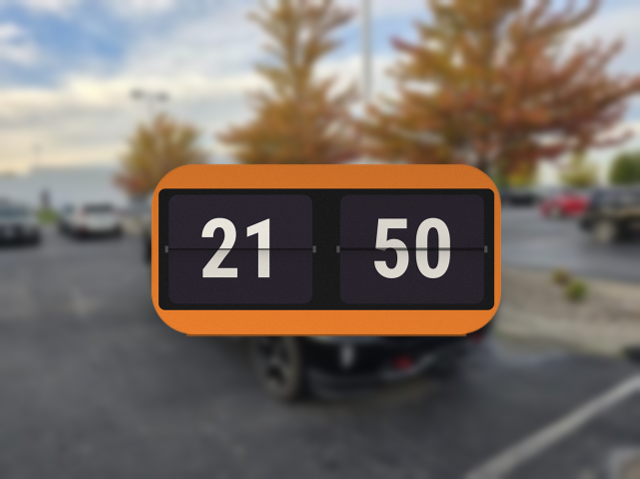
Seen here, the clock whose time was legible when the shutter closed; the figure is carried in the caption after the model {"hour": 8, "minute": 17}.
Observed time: {"hour": 21, "minute": 50}
